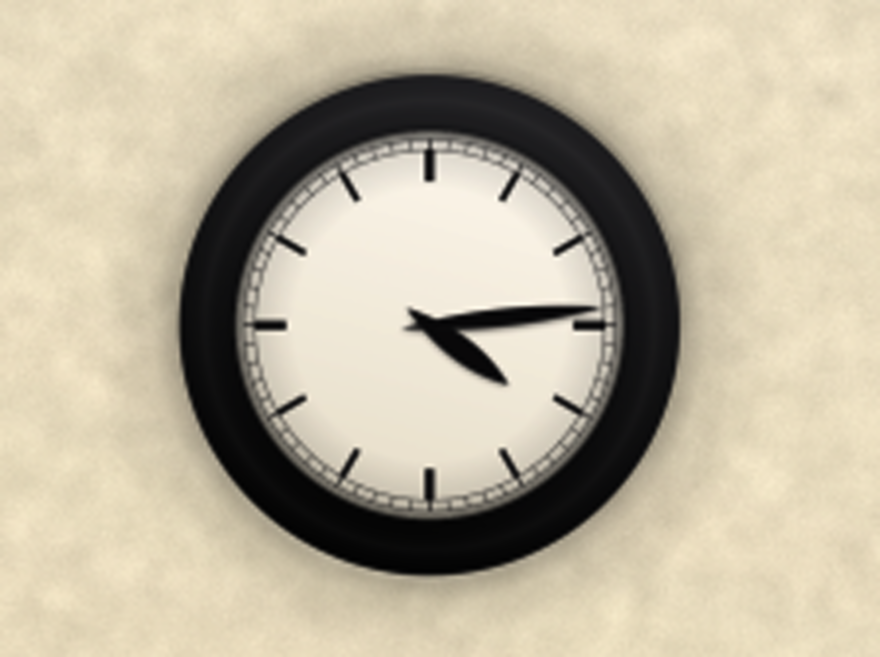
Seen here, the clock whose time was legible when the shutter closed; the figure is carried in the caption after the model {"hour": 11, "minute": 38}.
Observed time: {"hour": 4, "minute": 14}
